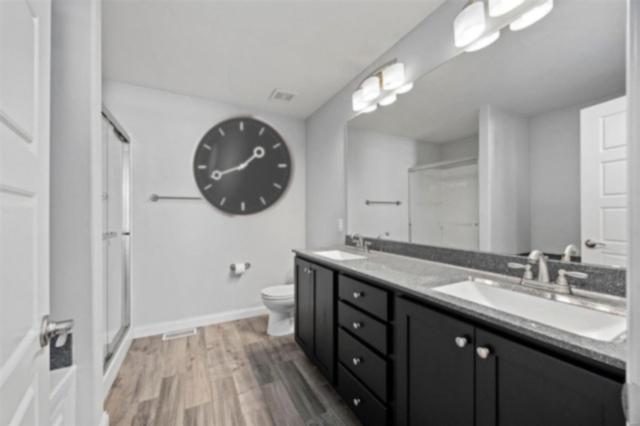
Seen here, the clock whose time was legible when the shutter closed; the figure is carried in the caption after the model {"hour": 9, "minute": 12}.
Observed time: {"hour": 1, "minute": 42}
